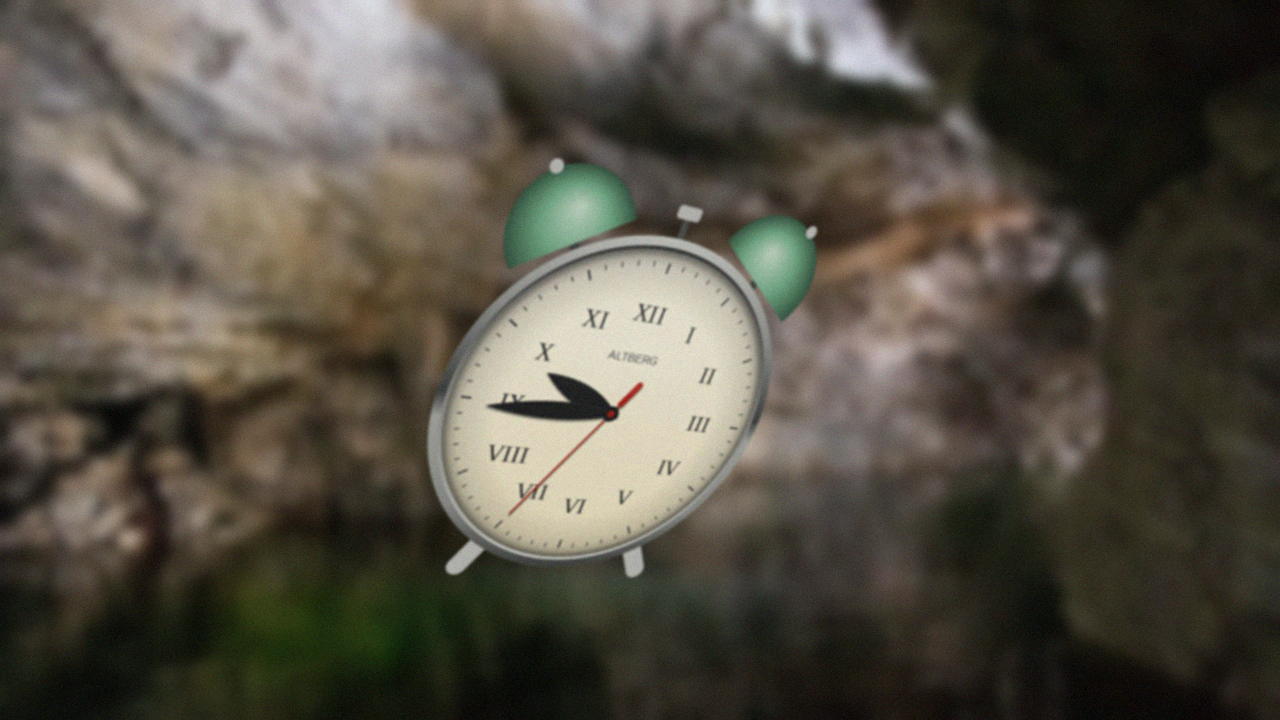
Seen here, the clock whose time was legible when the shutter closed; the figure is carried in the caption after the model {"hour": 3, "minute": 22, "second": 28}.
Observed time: {"hour": 9, "minute": 44, "second": 35}
